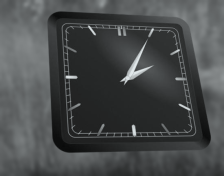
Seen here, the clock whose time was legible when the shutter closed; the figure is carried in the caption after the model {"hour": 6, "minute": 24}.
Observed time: {"hour": 2, "minute": 5}
